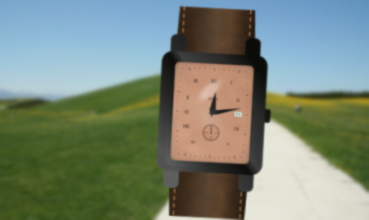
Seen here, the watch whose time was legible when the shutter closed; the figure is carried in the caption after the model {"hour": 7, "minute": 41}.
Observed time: {"hour": 12, "minute": 13}
